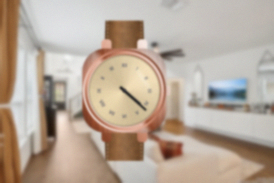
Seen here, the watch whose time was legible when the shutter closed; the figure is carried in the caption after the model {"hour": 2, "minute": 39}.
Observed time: {"hour": 4, "minute": 22}
